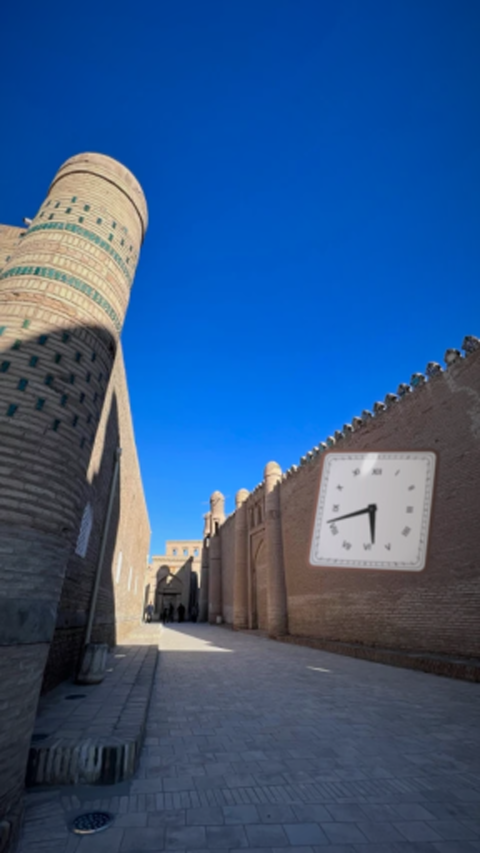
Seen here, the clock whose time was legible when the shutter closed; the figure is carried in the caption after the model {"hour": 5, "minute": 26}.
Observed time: {"hour": 5, "minute": 42}
